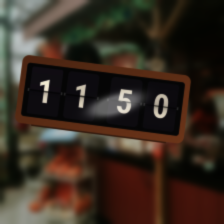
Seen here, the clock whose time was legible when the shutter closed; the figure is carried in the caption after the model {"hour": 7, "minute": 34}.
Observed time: {"hour": 11, "minute": 50}
